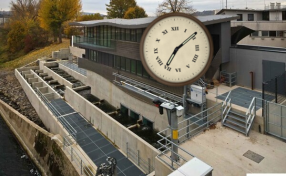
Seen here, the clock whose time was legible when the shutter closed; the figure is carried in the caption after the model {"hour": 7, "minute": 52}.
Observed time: {"hour": 7, "minute": 9}
